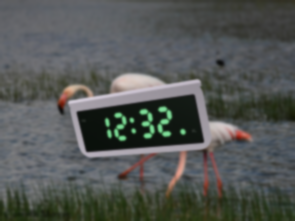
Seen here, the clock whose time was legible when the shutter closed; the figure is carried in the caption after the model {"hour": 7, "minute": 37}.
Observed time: {"hour": 12, "minute": 32}
